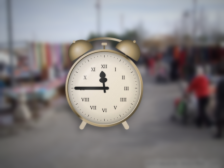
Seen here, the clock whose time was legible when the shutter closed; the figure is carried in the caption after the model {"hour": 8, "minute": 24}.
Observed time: {"hour": 11, "minute": 45}
